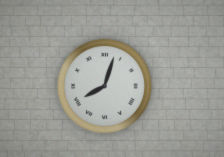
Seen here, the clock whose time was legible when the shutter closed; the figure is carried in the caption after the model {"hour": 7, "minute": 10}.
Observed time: {"hour": 8, "minute": 3}
